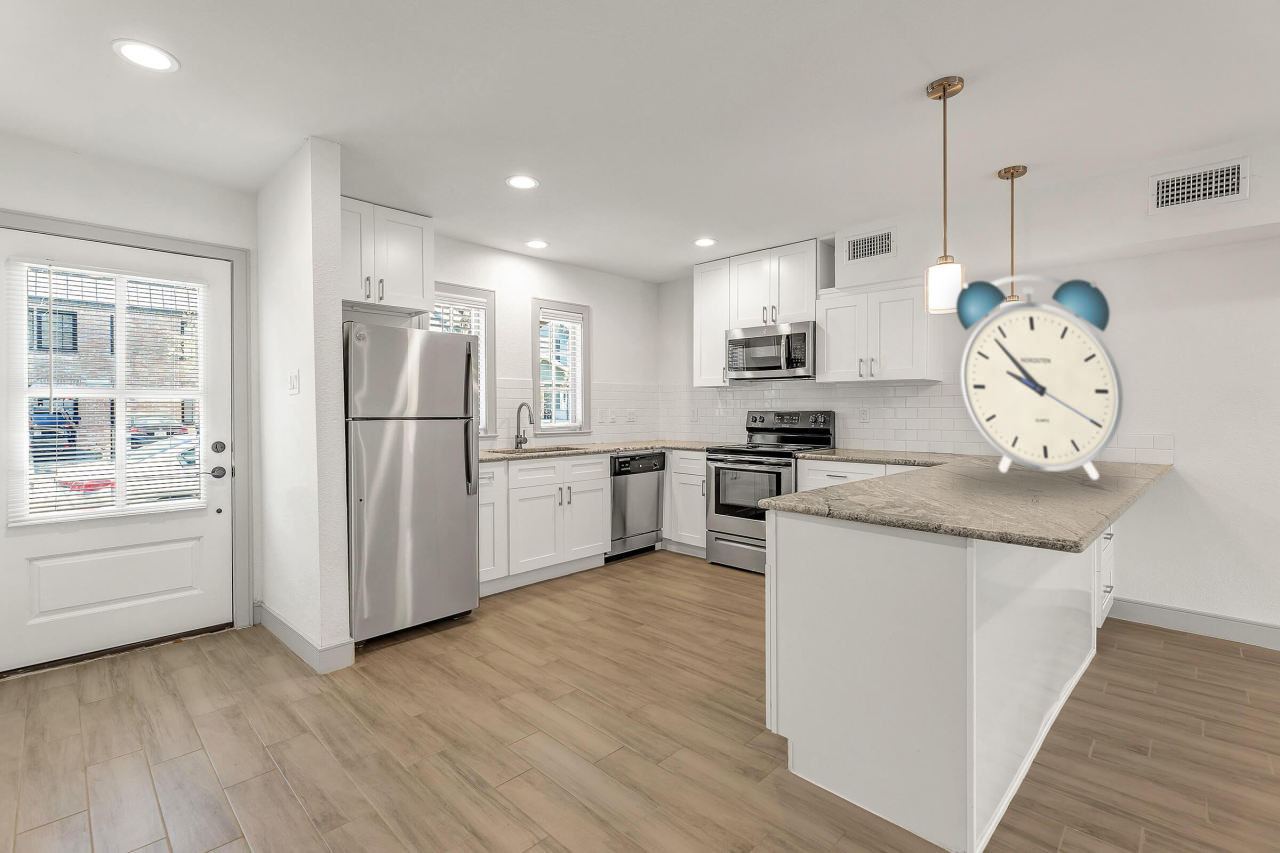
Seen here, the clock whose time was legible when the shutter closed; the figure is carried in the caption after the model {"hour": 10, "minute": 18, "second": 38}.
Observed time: {"hour": 9, "minute": 53, "second": 20}
